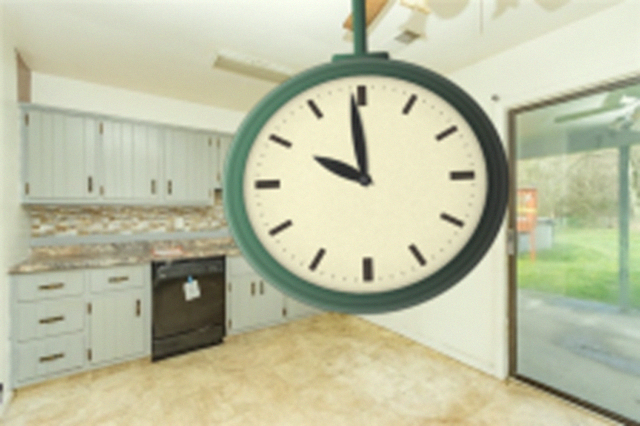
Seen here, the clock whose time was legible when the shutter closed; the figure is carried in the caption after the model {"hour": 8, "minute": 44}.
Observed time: {"hour": 9, "minute": 59}
